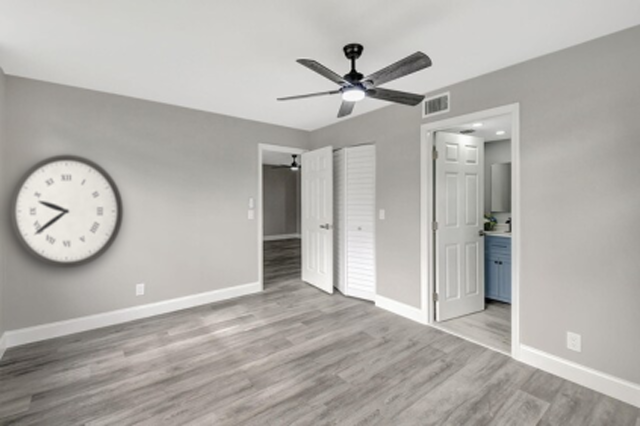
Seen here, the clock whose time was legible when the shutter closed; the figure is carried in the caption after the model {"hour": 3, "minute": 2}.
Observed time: {"hour": 9, "minute": 39}
